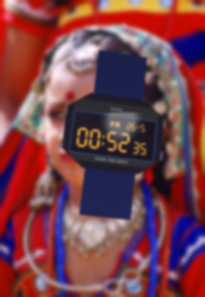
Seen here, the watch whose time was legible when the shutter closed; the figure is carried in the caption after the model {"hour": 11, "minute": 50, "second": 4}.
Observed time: {"hour": 0, "minute": 52, "second": 35}
